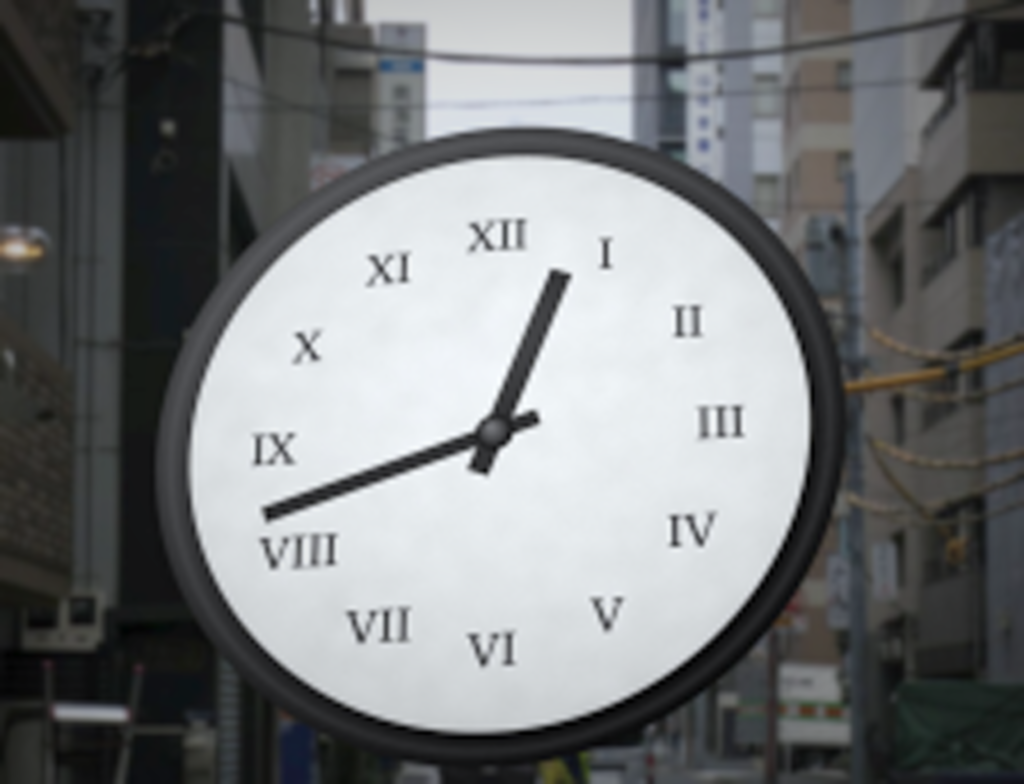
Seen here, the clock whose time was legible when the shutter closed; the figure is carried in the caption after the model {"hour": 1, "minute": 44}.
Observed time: {"hour": 12, "minute": 42}
